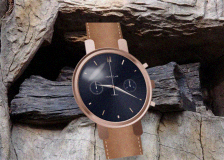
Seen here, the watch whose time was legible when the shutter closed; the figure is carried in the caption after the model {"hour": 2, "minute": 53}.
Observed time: {"hour": 9, "minute": 20}
